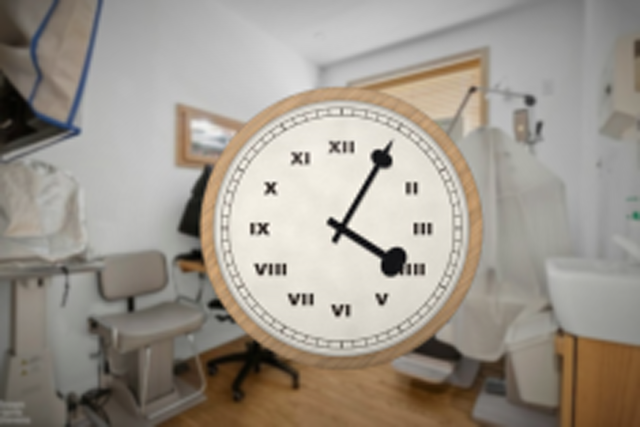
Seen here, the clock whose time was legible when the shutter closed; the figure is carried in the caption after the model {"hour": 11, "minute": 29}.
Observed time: {"hour": 4, "minute": 5}
